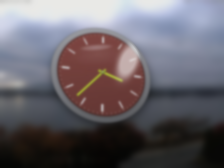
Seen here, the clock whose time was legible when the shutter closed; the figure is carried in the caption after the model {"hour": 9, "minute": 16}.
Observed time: {"hour": 3, "minute": 37}
